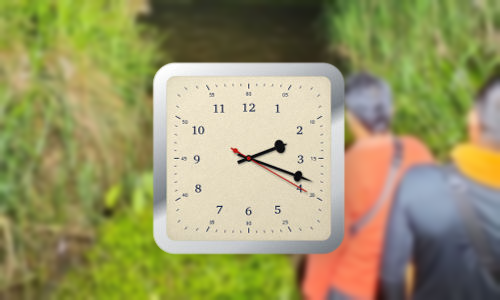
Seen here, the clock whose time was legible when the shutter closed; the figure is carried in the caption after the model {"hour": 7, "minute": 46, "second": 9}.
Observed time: {"hour": 2, "minute": 18, "second": 20}
